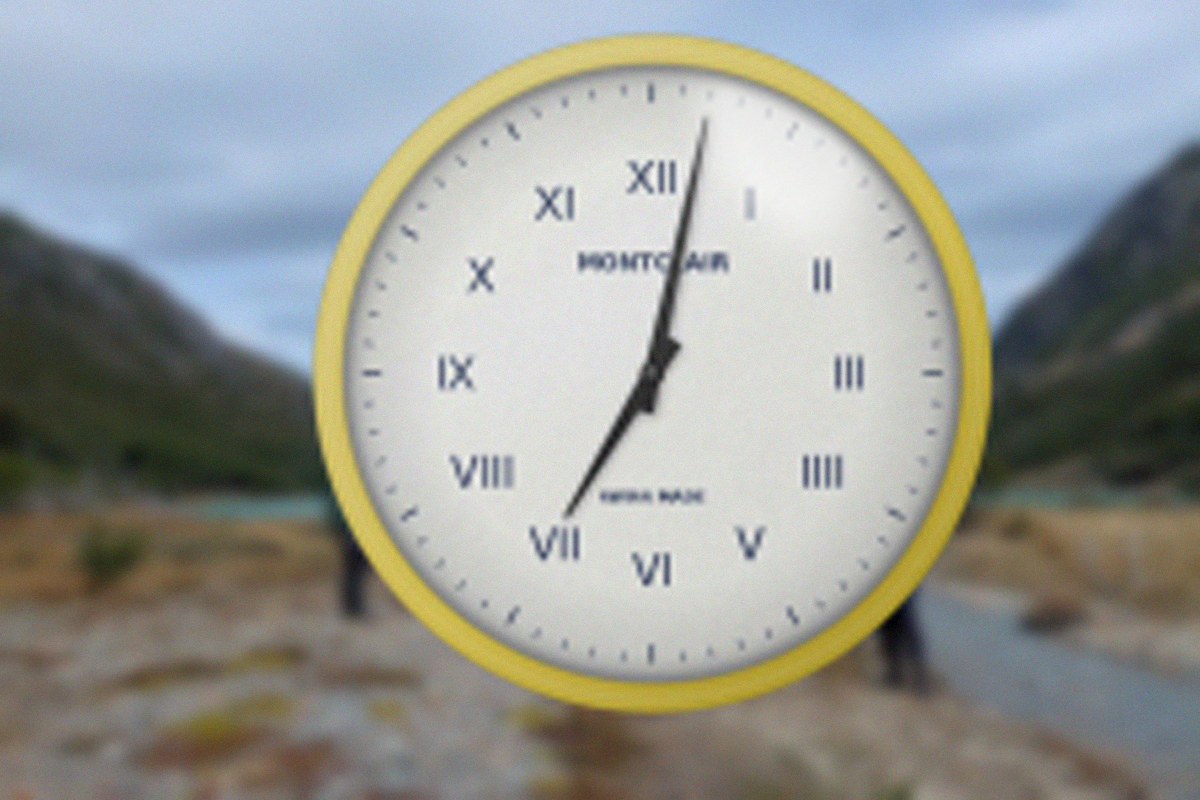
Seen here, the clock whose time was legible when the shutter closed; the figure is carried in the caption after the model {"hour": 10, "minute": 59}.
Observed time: {"hour": 7, "minute": 2}
